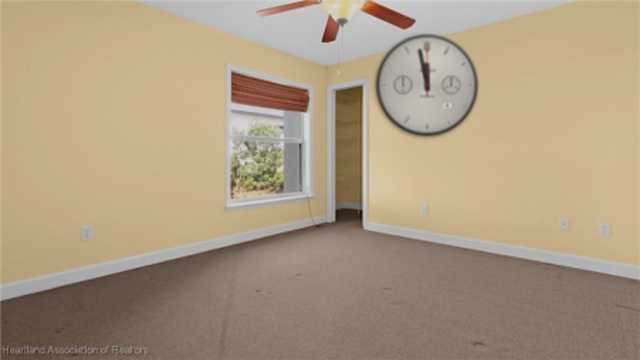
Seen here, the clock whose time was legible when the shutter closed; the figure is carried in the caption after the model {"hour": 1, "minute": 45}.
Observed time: {"hour": 11, "minute": 58}
